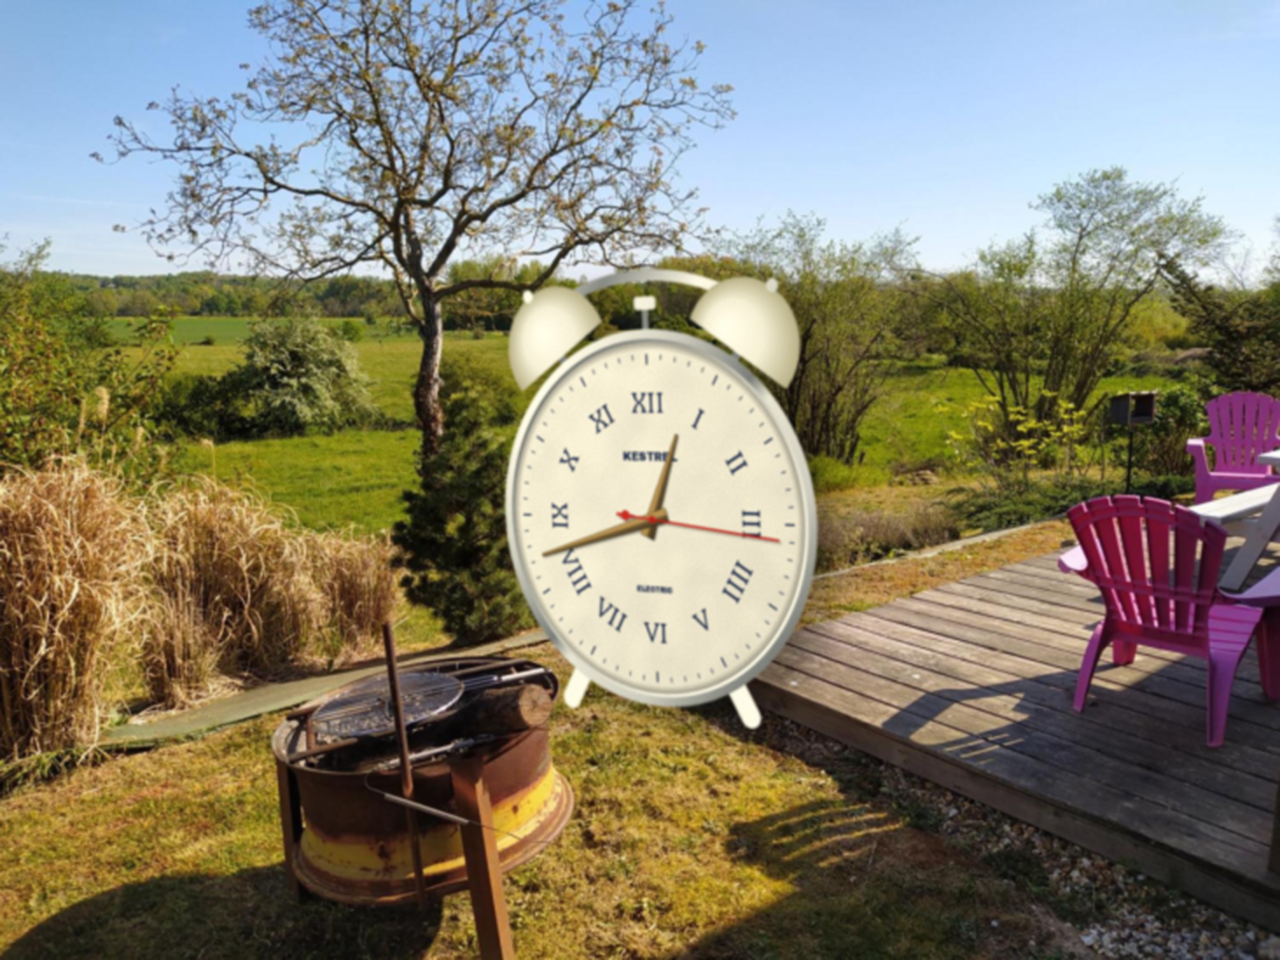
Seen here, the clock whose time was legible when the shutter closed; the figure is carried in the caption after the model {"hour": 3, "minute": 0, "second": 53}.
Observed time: {"hour": 12, "minute": 42, "second": 16}
